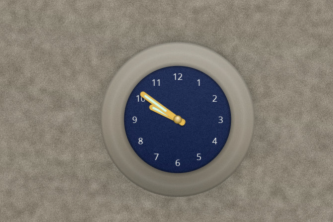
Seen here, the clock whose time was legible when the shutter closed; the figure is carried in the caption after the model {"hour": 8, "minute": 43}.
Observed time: {"hour": 9, "minute": 51}
